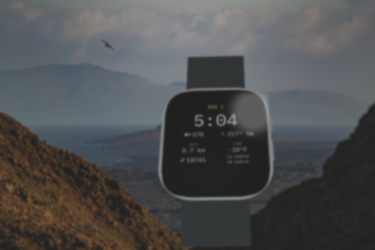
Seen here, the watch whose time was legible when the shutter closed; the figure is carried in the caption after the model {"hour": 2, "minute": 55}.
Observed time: {"hour": 5, "minute": 4}
